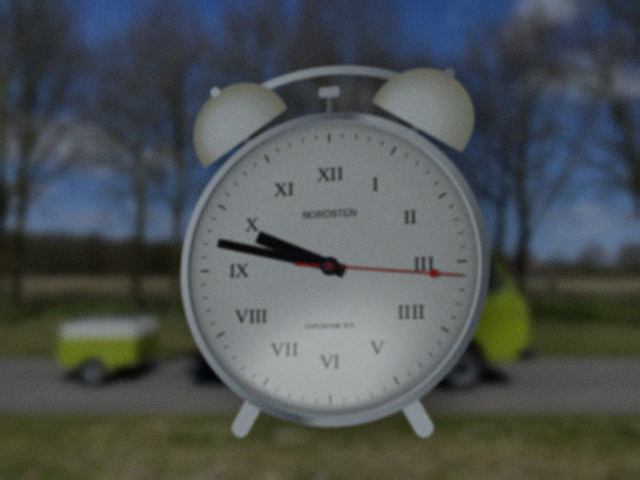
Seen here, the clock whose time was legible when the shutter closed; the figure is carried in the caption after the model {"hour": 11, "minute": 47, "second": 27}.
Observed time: {"hour": 9, "minute": 47, "second": 16}
